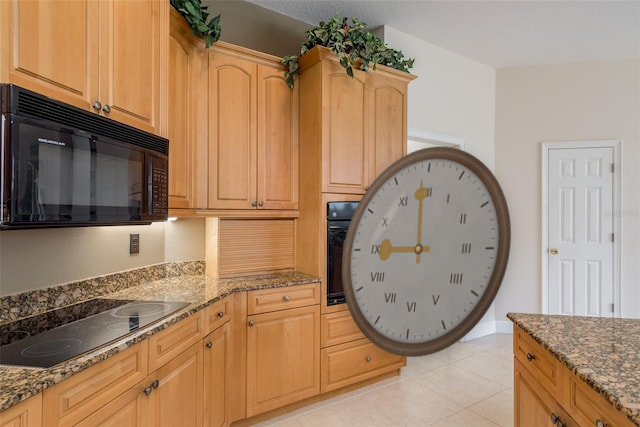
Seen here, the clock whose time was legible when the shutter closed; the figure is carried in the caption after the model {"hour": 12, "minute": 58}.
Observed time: {"hour": 8, "minute": 59}
